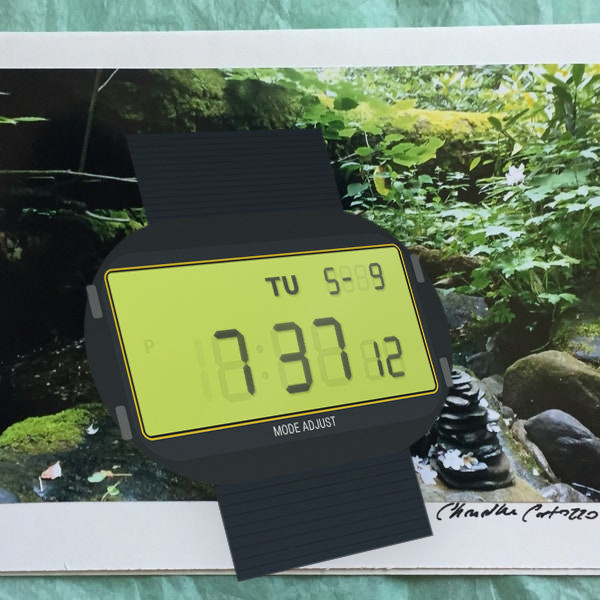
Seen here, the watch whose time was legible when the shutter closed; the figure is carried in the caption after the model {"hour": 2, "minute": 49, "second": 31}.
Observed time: {"hour": 7, "minute": 37, "second": 12}
